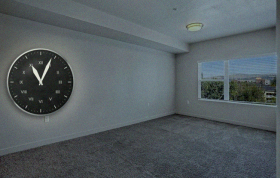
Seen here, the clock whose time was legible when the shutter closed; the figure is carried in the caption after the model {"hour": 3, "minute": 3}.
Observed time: {"hour": 11, "minute": 4}
